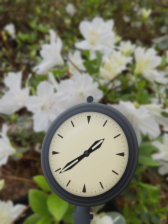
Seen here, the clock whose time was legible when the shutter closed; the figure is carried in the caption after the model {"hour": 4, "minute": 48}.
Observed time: {"hour": 1, "minute": 39}
